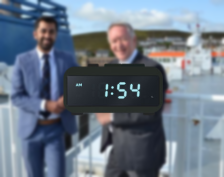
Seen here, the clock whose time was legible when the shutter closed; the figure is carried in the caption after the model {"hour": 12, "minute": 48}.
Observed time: {"hour": 1, "minute": 54}
